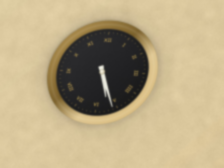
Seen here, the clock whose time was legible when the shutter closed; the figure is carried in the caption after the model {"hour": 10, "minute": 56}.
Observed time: {"hour": 5, "minute": 26}
